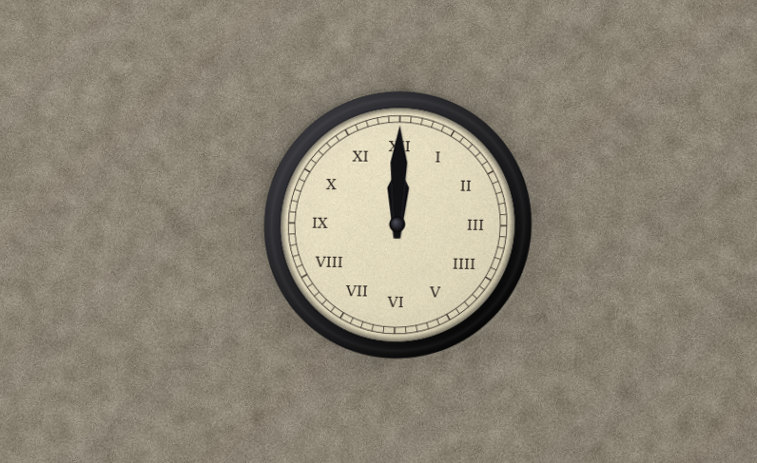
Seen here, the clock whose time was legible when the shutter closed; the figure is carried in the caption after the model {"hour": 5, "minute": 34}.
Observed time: {"hour": 12, "minute": 0}
